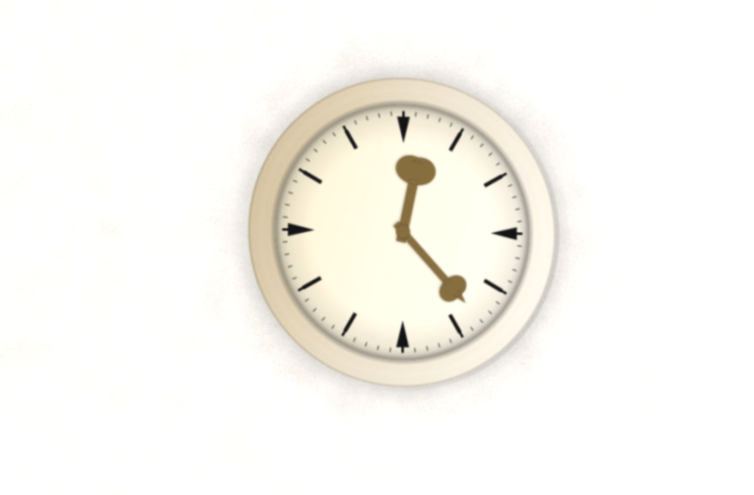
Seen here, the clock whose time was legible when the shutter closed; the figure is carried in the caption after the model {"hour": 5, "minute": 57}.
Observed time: {"hour": 12, "minute": 23}
